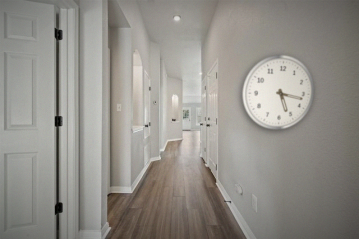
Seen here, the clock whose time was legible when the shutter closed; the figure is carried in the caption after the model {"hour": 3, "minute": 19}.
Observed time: {"hour": 5, "minute": 17}
